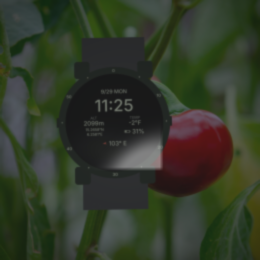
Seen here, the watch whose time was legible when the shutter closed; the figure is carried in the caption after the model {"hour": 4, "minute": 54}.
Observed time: {"hour": 11, "minute": 25}
